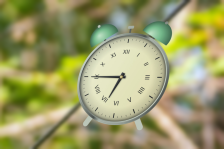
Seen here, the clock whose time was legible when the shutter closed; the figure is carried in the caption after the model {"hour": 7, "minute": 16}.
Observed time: {"hour": 6, "minute": 45}
